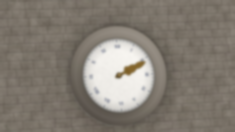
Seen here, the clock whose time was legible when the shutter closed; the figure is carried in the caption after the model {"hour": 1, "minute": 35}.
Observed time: {"hour": 2, "minute": 11}
